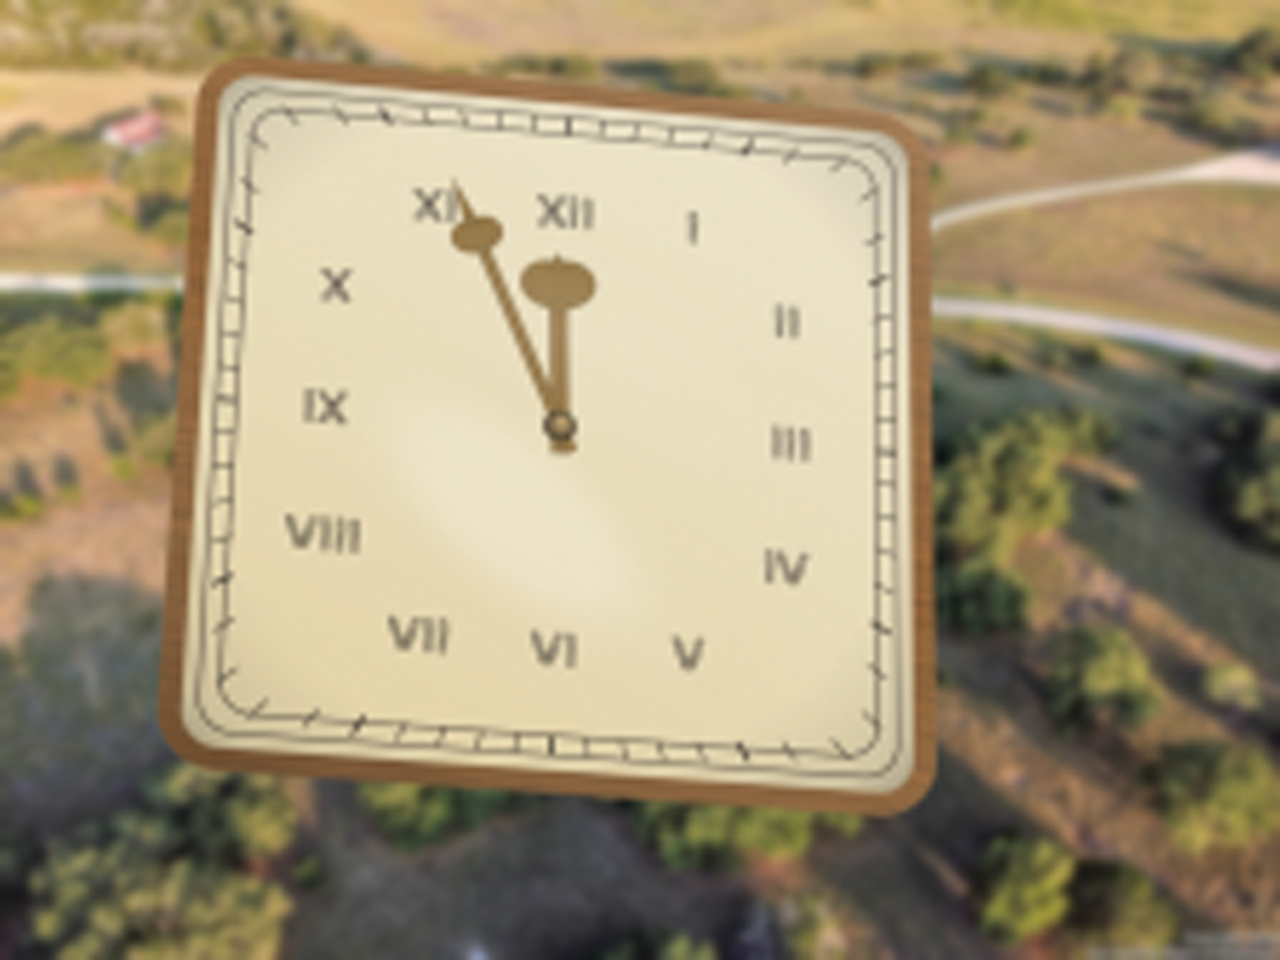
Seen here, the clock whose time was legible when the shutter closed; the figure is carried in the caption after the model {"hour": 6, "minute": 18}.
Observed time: {"hour": 11, "minute": 56}
